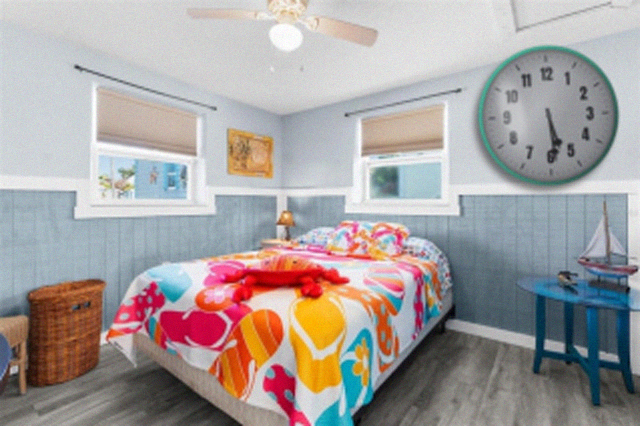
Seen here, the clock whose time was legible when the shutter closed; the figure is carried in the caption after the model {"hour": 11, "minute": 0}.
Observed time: {"hour": 5, "minute": 29}
